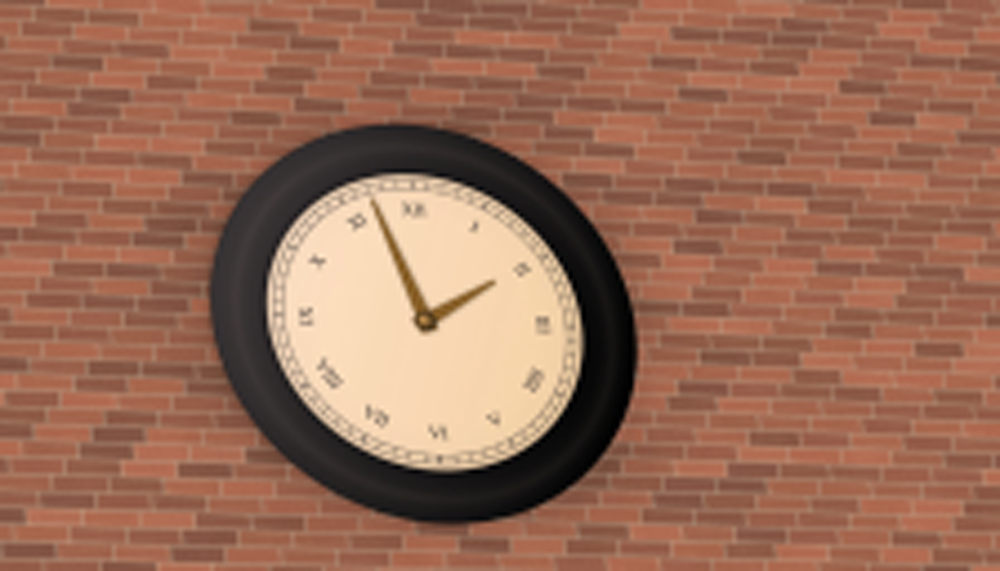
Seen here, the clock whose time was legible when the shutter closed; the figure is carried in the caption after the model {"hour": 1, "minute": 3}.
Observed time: {"hour": 1, "minute": 57}
